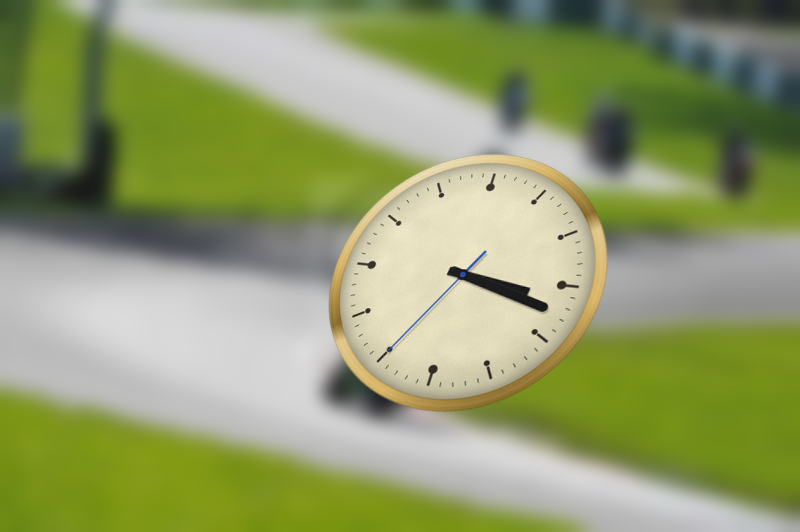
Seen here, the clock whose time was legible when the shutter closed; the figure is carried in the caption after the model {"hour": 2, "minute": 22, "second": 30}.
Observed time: {"hour": 3, "minute": 17, "second": 35}
